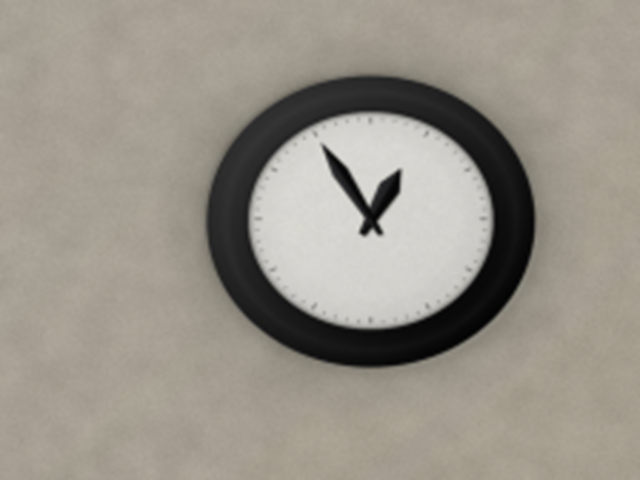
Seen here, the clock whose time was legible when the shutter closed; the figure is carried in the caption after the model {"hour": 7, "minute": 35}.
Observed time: {"hour": 12, "minute": 55}
